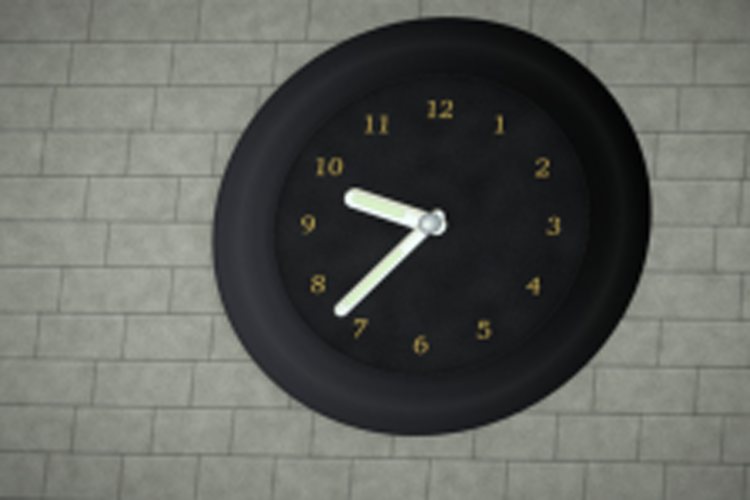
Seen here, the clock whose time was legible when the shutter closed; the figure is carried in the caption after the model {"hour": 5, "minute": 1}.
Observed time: {"hour": 9, "minute": 37}
